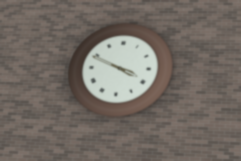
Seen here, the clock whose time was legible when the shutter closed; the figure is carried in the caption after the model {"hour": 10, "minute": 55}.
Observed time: {"hour": 3, "minute": 49}
